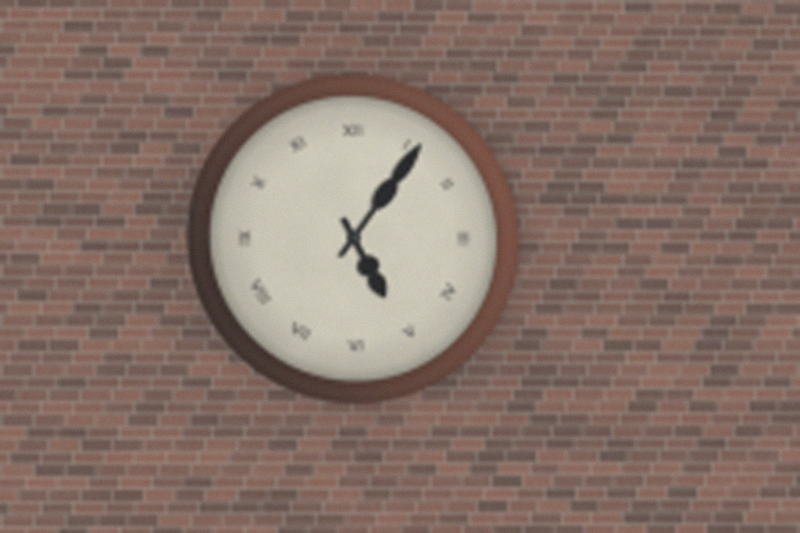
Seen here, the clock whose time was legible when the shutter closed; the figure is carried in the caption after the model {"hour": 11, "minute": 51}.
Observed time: {"hour": 5, "minute": 6}
